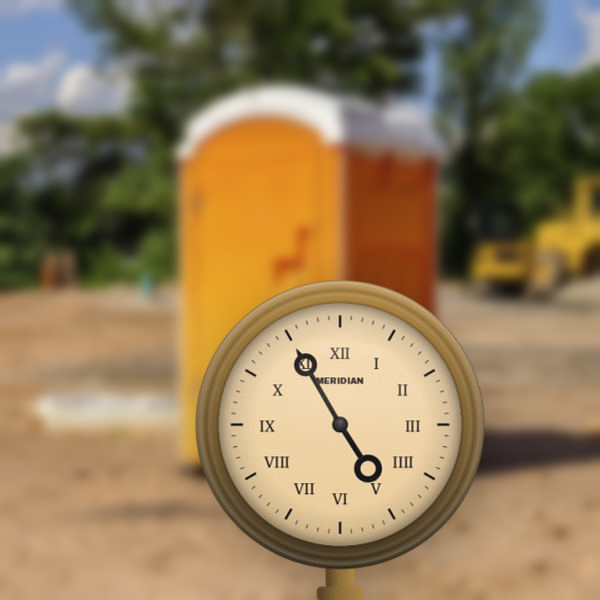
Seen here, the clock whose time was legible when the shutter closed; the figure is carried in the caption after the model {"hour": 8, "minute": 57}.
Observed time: {"hour": 4, "minute": 55}
